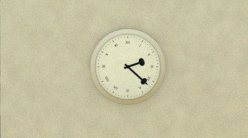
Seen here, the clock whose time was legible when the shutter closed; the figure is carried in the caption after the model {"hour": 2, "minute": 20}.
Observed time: {"hour": 2, "minute": 22}
